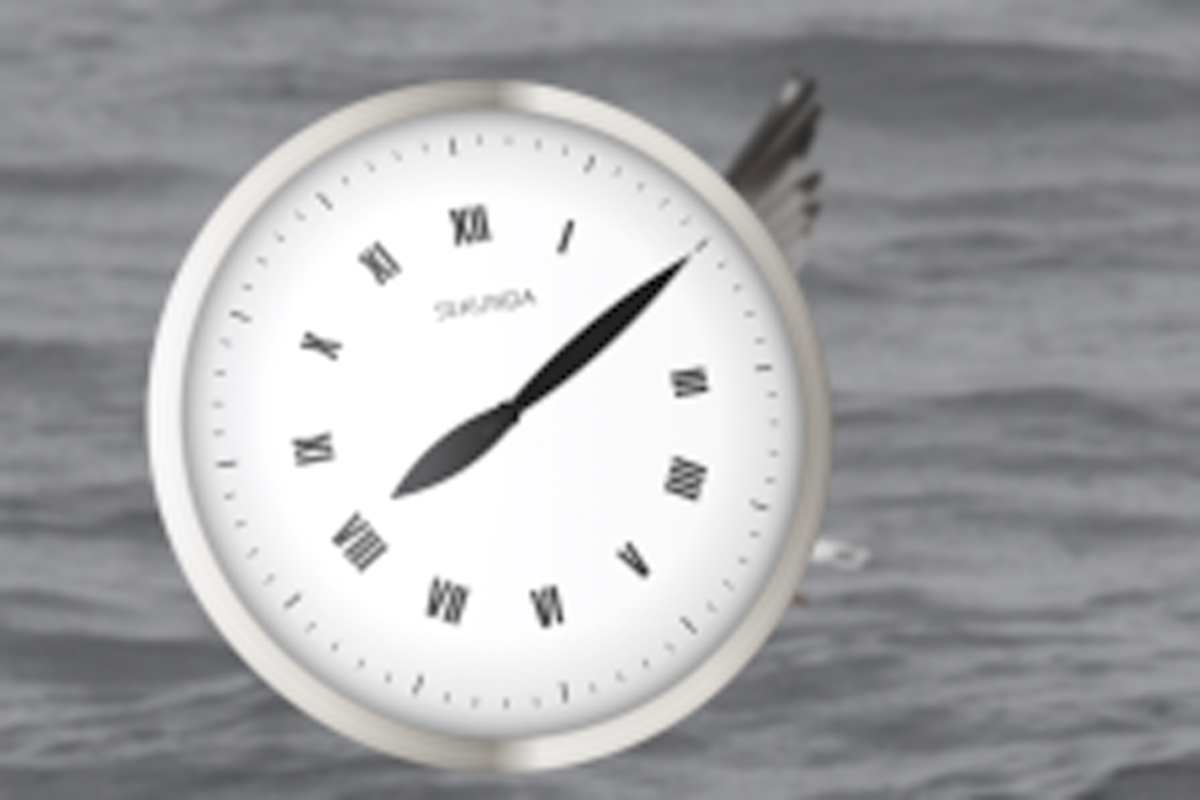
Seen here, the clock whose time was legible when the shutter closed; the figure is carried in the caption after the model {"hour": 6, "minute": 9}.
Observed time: {"hour": 8, "minute": 10}
